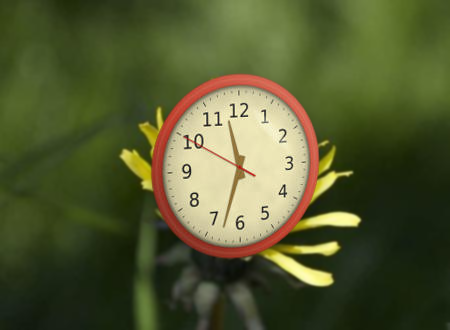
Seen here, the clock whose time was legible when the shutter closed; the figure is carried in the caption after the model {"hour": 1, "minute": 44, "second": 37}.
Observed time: {"hour": 11, "minute": 32, "second": 50}
